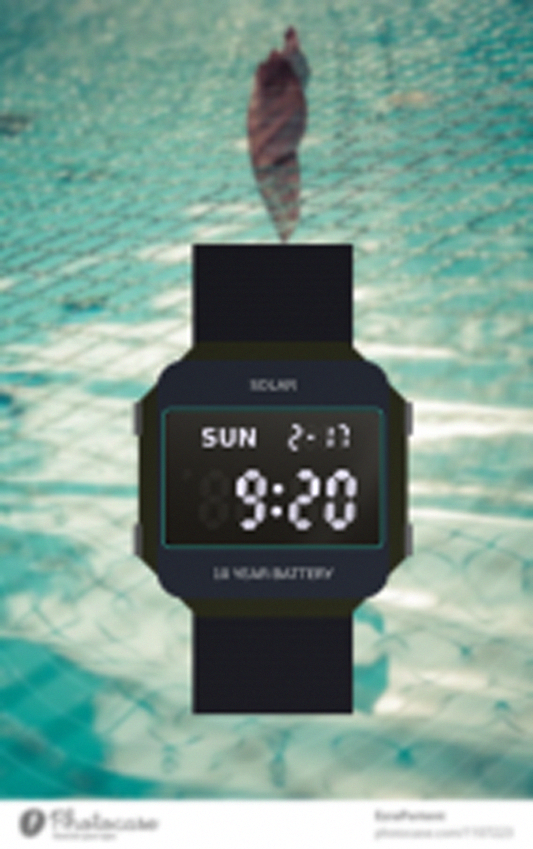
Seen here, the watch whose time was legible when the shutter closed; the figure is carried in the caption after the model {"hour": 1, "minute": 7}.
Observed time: {"hour": 9, "minute": 20}
